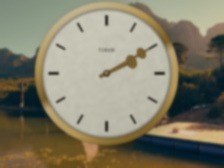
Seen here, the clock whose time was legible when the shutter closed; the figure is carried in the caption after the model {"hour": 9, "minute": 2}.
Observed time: {"hour": 2, "minute": 10}
